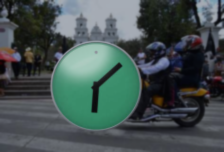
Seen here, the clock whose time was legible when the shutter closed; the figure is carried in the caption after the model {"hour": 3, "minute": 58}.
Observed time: {"hour": 6, "minute": 8}
